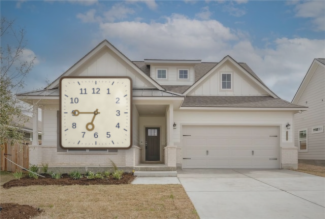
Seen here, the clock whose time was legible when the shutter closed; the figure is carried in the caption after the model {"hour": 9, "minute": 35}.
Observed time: {"hour": 6, "minute": 45}
